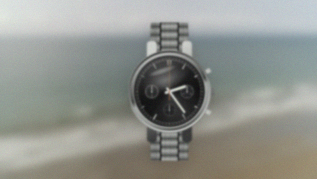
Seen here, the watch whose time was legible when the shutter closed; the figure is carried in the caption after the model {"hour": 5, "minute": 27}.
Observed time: {"hour": 2, "minute": 24}
